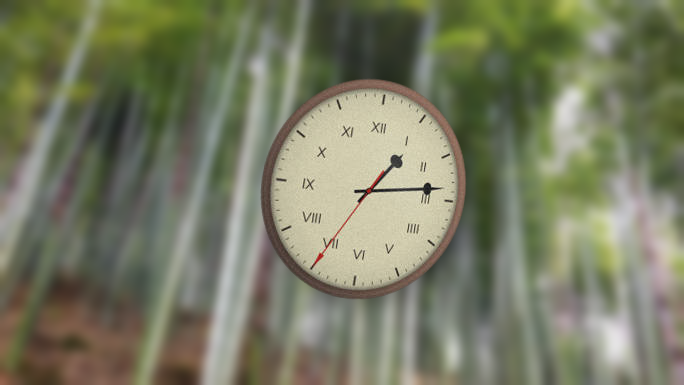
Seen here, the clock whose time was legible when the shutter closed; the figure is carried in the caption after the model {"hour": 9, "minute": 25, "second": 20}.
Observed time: {"hour": 1, "minute": 13, "second": 35}
